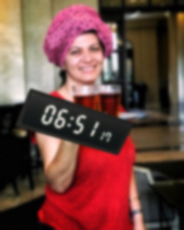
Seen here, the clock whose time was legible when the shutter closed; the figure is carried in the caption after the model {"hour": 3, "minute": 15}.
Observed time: {"hour": 6, "minute": 51}
